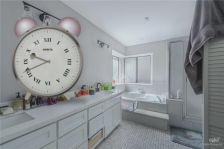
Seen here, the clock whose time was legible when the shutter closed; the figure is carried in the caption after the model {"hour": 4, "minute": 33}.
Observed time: {"hour": 9, "minute": 41}
